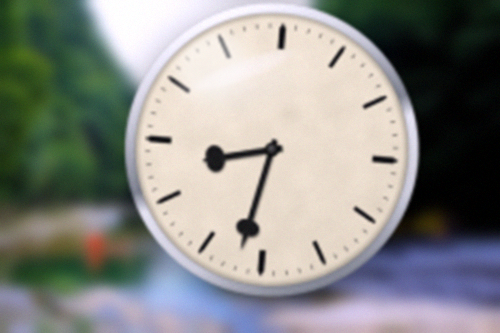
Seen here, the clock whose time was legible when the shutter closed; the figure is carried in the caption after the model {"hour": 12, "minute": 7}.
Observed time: {"hour": 8, "minute": 32}
